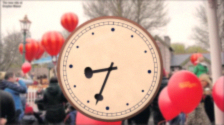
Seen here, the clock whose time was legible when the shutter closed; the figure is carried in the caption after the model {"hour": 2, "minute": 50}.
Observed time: {"hour": 8, "minute": 33}
